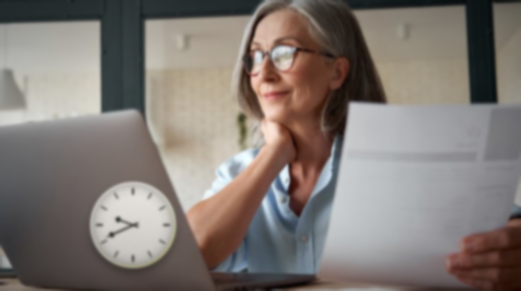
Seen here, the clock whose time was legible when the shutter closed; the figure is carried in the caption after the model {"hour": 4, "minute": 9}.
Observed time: {"hour": 9, "minute": 41}
